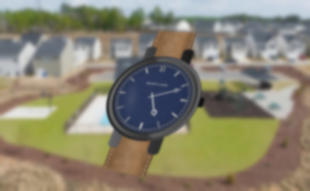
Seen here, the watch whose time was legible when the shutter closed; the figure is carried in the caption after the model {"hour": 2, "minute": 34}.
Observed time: {"hour": 5, "minute": 11}
